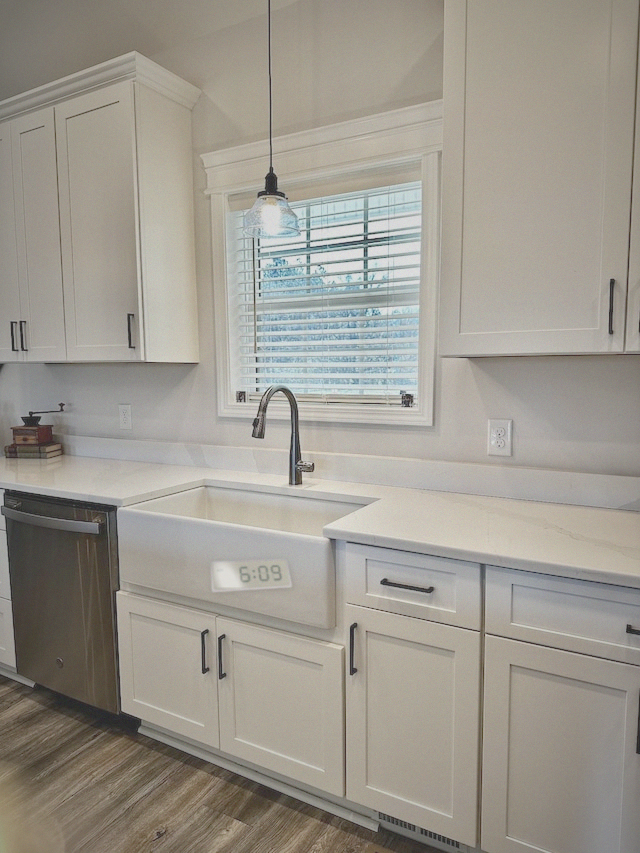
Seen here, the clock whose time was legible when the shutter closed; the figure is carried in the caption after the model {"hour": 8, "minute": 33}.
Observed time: {"hour": 6, "minute": 9}
